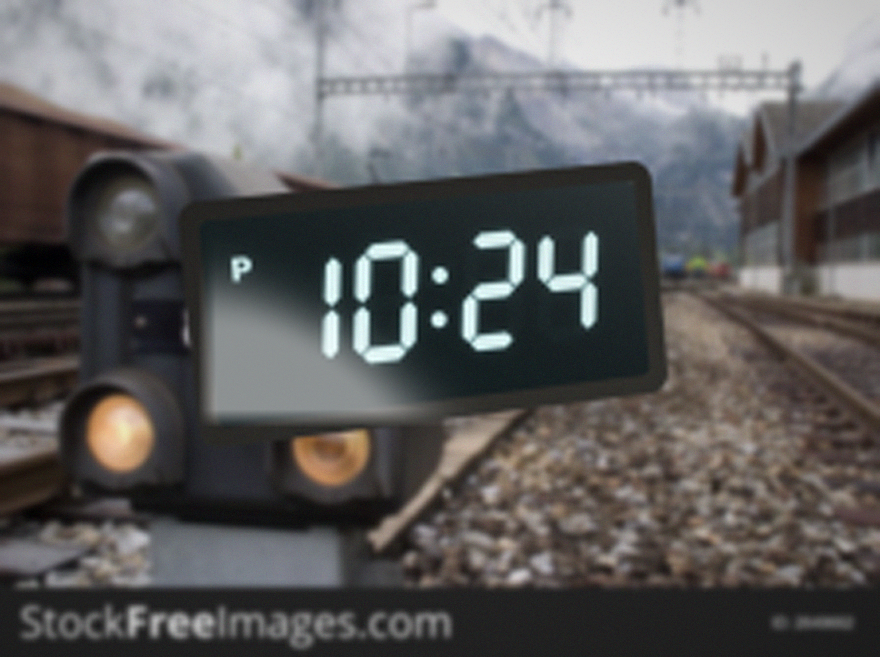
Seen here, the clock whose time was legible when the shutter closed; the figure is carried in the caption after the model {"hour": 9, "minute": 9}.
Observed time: {"hour": 10, "minute": 24}
